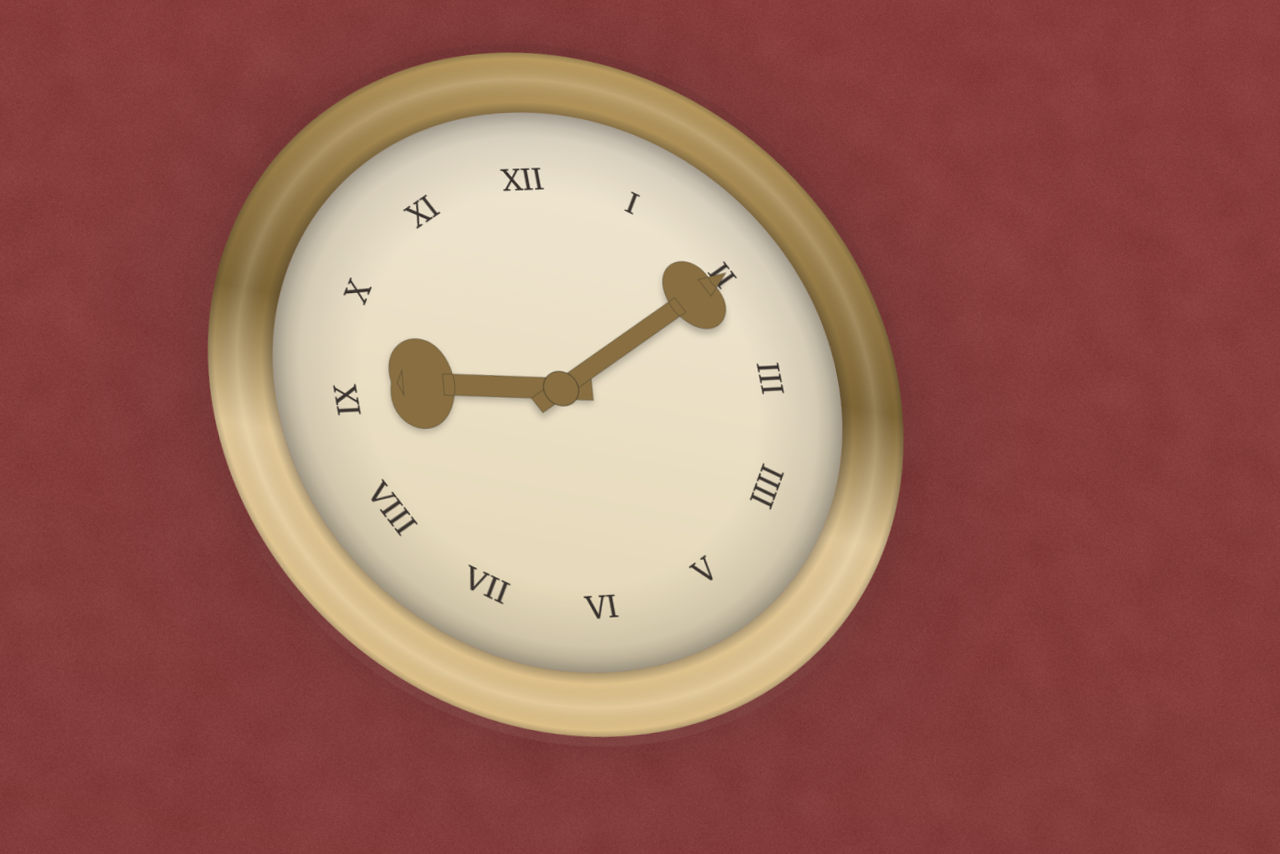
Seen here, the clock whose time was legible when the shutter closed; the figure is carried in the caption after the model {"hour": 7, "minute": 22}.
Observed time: {"hour": 9, "minute": 10}
